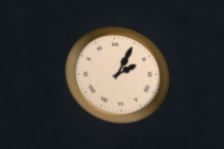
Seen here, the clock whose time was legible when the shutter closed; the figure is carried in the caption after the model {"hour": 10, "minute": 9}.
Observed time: {"hour": 2, "minute": 5}
